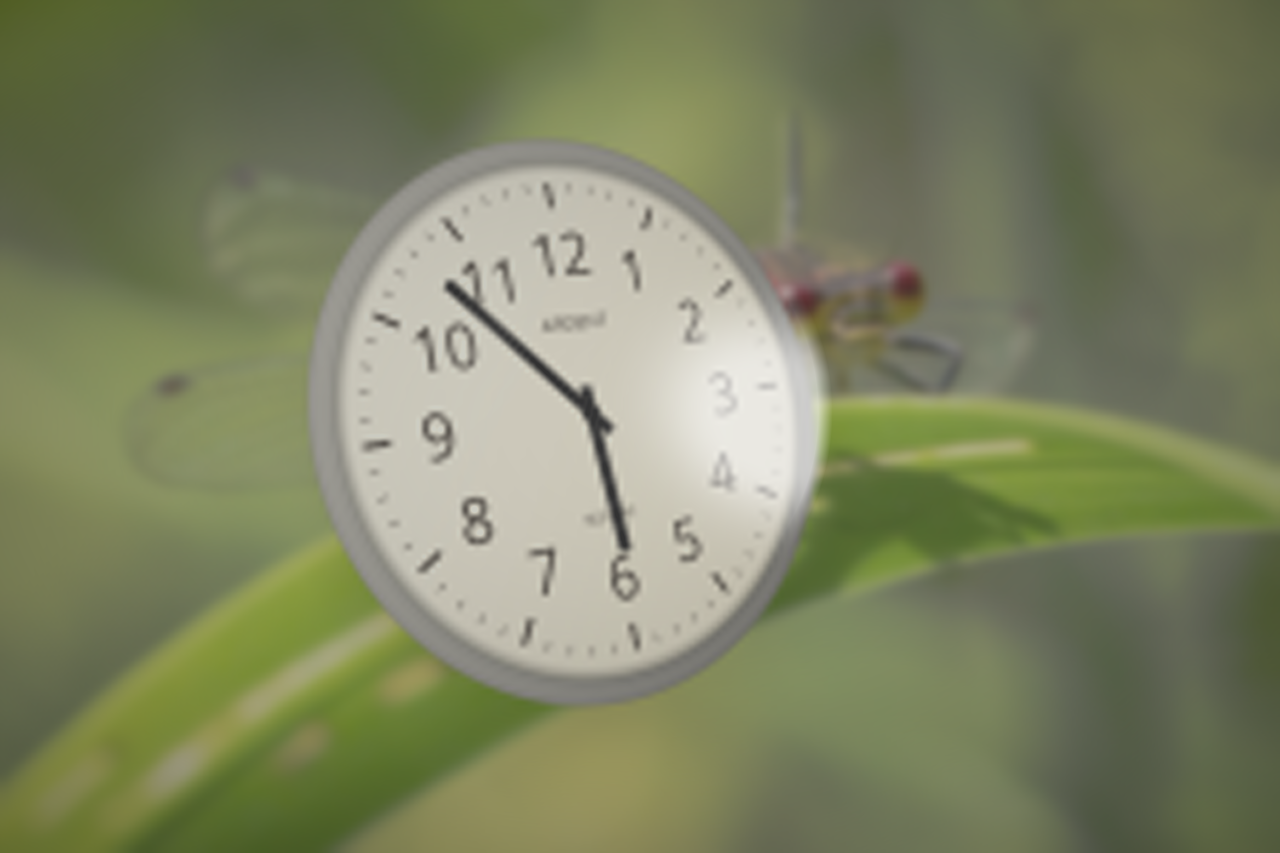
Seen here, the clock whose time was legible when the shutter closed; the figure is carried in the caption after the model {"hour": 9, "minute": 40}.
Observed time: {"hour": 5, "minute": 53}
